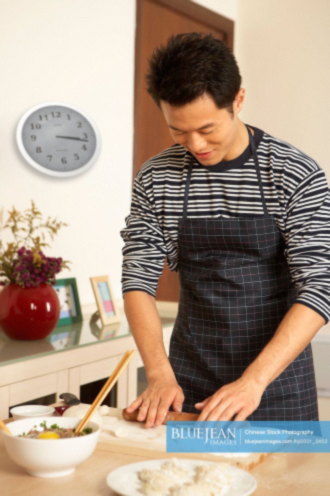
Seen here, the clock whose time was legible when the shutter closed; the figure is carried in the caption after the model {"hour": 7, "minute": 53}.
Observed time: {"hour": 3, "minute": 17}
